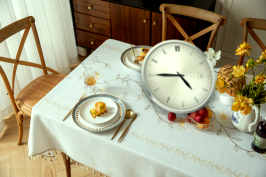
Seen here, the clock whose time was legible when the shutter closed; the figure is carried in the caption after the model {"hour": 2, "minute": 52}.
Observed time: {"hour": 4, "minute": 45}
